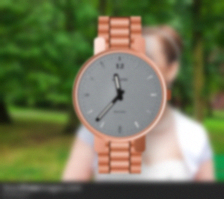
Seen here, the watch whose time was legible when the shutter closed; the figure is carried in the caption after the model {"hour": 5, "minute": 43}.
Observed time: {"hour": 11, "minute": 37}
